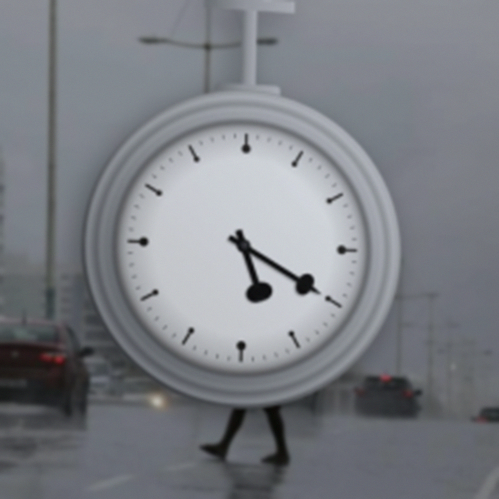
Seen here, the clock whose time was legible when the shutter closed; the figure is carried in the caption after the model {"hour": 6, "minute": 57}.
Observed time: {"hour": 5, "minute": 20}
